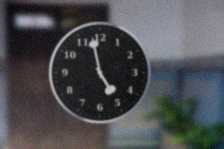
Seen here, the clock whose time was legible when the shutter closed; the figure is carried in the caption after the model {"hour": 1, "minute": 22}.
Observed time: {"hour": 4, "minute": 58}
